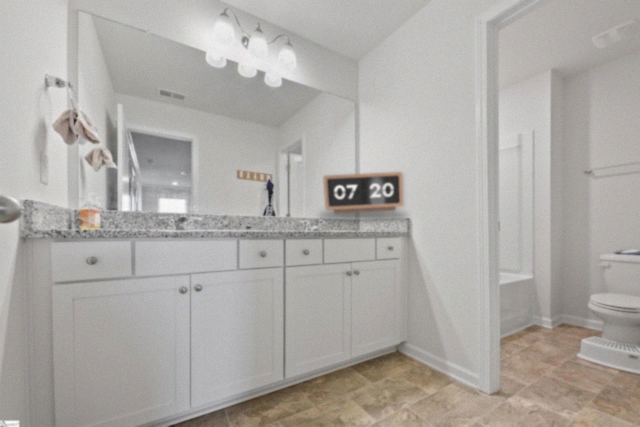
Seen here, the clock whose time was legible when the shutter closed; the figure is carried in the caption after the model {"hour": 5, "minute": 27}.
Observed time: {"hour": 7, "minute": 20}
